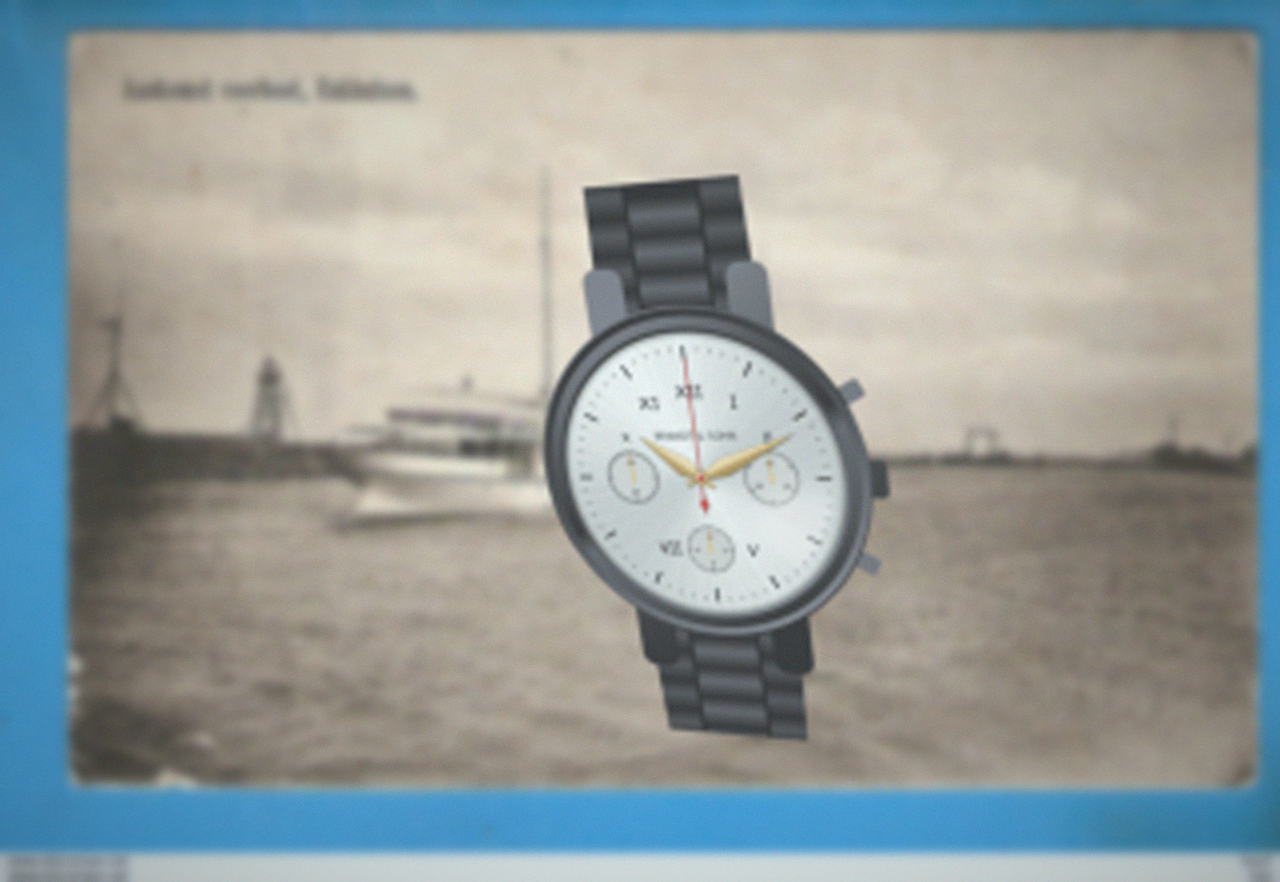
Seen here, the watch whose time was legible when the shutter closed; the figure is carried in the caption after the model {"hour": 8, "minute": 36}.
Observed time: {"hour": 10, "minute": 11}
